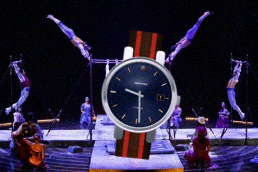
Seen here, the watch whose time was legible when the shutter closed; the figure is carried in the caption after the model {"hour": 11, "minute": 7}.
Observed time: {"hour": 9, "minute": 29}
